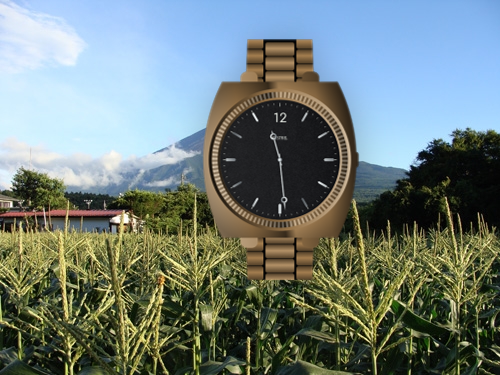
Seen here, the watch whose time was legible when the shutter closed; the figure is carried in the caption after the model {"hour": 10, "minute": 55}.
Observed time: {"hour": 11, "minute": 29}
